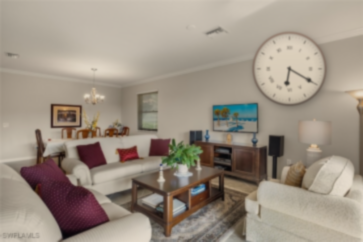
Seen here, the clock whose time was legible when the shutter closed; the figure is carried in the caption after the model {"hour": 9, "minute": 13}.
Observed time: {"hour": 6, "minute": 20}
